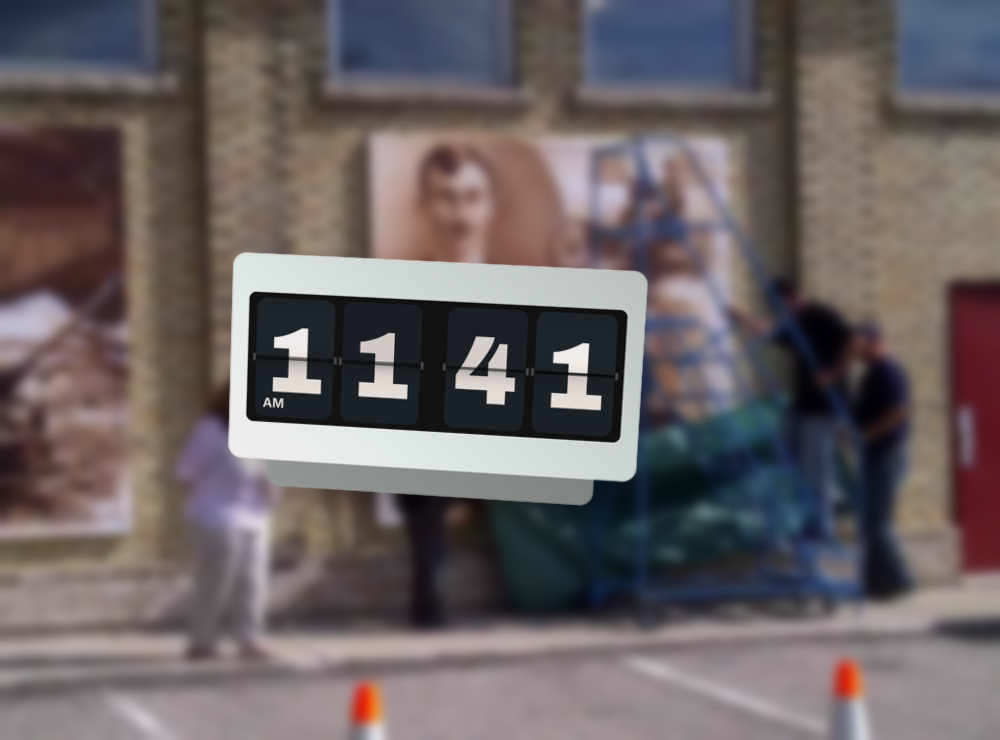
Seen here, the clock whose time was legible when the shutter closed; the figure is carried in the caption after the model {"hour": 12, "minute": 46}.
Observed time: {"hour": 11, "minute": 41}
